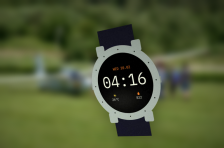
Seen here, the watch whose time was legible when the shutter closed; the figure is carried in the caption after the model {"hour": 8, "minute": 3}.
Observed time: {"hour": 4, "minute": 16}
